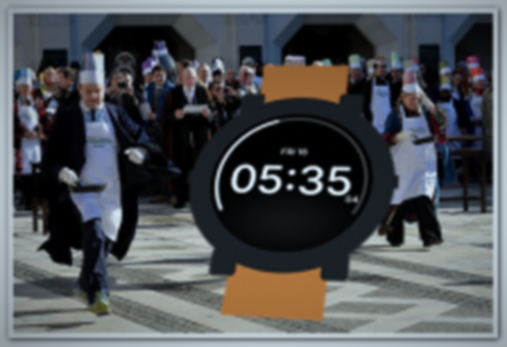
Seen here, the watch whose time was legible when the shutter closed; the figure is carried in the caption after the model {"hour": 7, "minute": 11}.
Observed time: {"hour": 5, "minute": 35}
